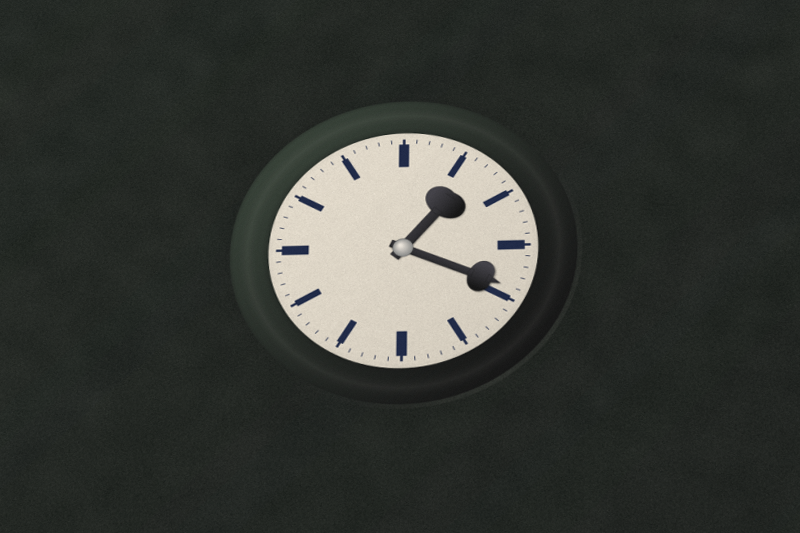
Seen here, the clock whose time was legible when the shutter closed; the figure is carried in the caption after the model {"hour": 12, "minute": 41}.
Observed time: {"hour": 1, "minute": 19}
